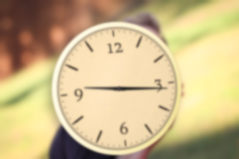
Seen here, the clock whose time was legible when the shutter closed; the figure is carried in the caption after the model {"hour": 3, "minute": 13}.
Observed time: {"hour": 9, "minute": 16}
